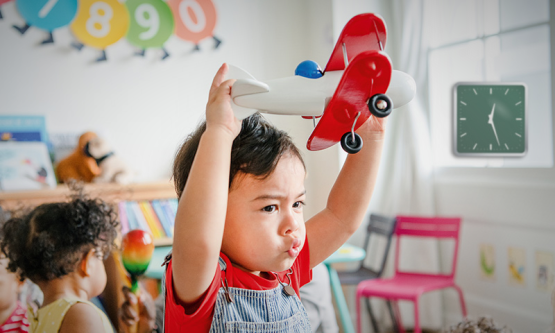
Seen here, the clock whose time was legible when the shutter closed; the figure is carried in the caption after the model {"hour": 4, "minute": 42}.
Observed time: {"hour": 12, "minute": 27}
